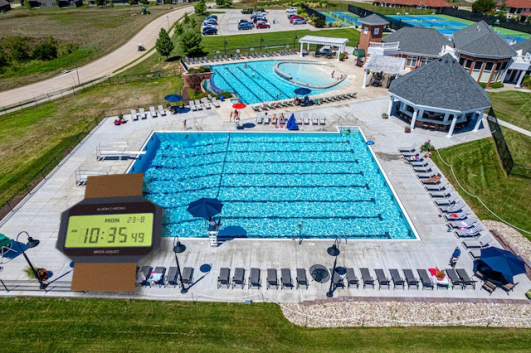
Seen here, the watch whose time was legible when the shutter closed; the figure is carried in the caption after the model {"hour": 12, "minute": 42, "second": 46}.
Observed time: {"hour": 10, "minute": 35, "second": 49}
